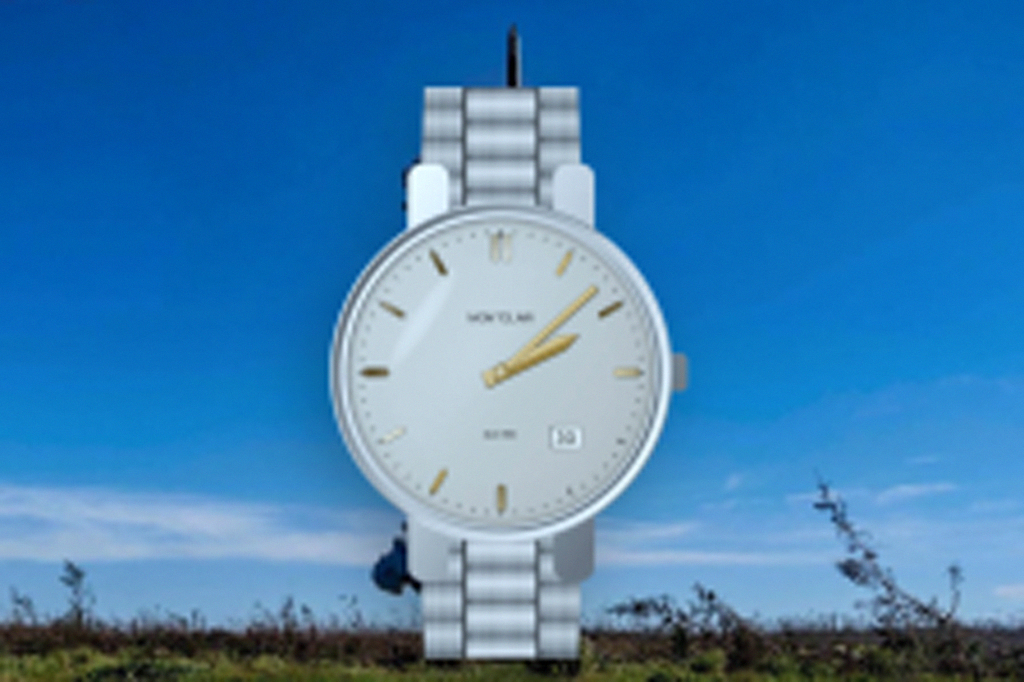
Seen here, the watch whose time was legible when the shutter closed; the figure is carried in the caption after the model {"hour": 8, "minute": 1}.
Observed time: {"hour": 2, "minute": 8}
